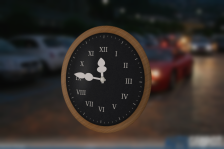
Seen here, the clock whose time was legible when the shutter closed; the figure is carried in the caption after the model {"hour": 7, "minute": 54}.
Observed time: {"hour": 11, "minute": 46}
